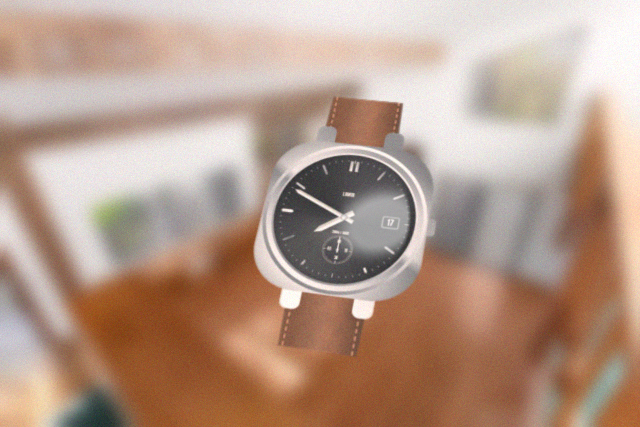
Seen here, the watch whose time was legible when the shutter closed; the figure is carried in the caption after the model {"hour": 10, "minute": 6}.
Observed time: {"hour": 7, "minute": 49}
